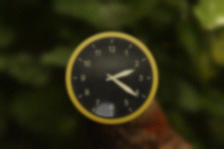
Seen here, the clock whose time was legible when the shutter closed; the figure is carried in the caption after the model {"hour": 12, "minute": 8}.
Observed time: {"hour": 2, "minute": 21}
